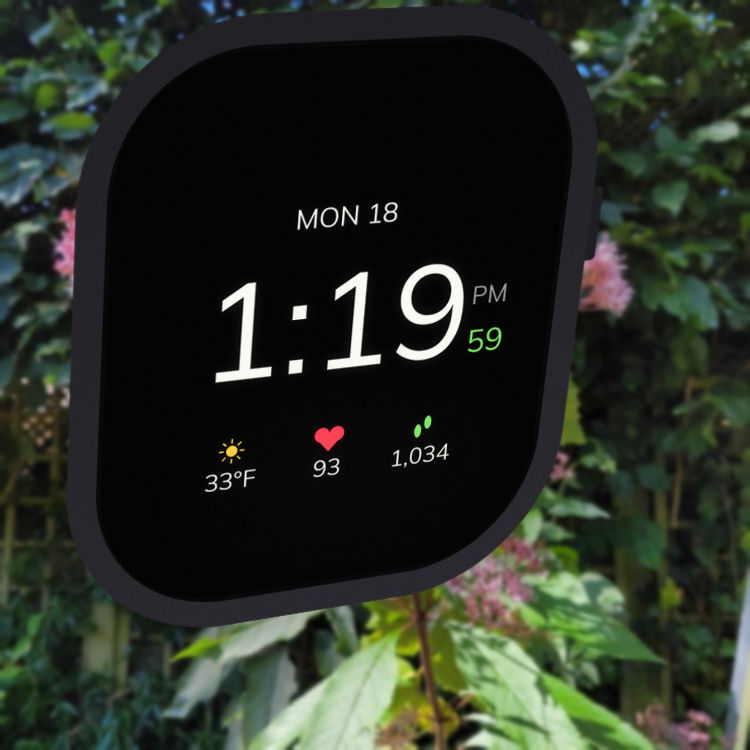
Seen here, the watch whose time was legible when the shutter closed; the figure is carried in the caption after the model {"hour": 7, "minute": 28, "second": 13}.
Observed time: {"hour": 1, "minute": 19, "second": 59}
